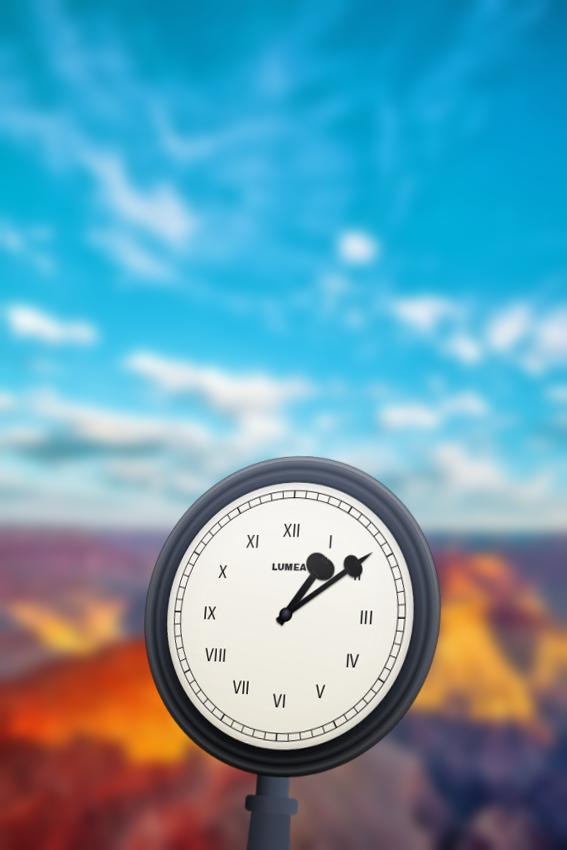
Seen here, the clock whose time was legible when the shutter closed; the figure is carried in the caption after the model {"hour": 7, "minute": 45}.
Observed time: {"hour": 1, "minute": 9}
